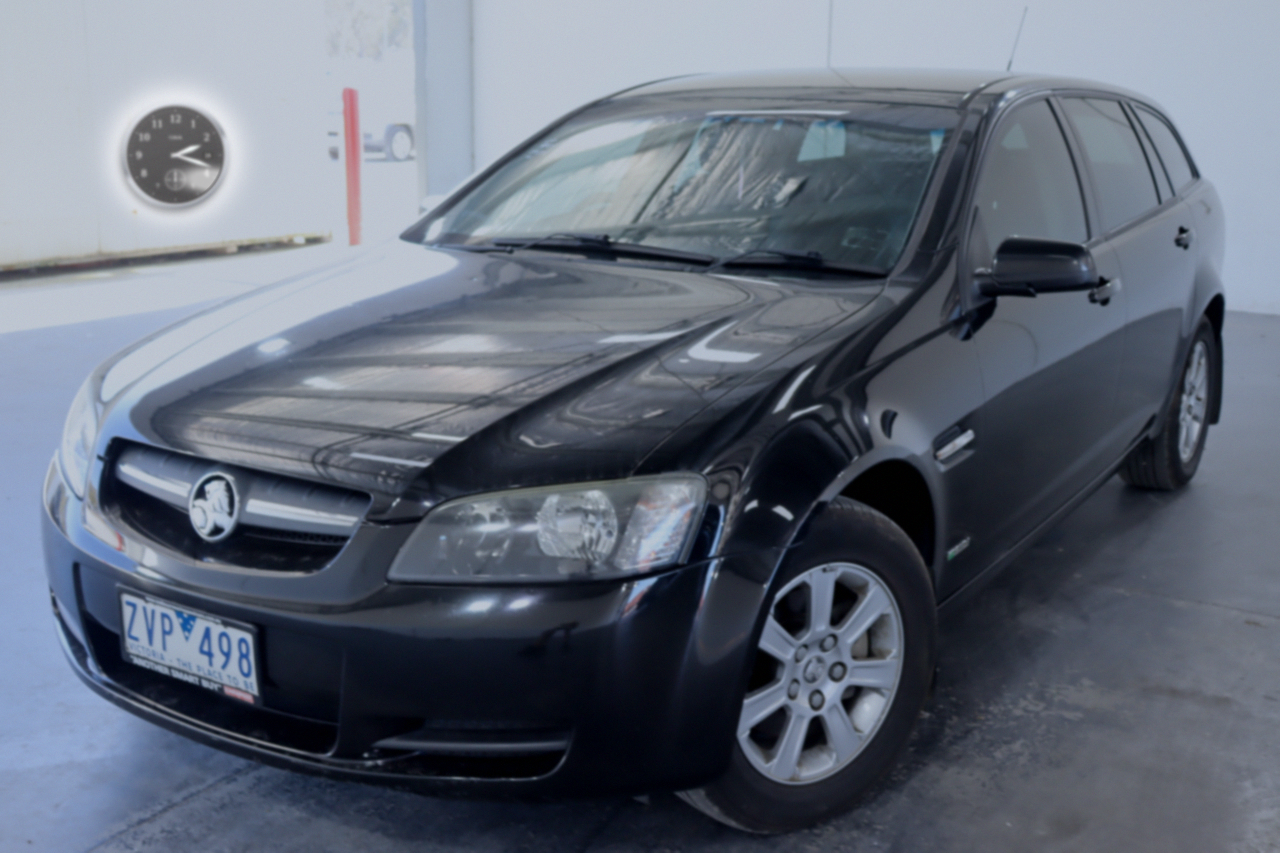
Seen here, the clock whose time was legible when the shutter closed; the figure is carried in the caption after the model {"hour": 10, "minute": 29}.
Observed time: {"hour": 2, "minute": 18}
